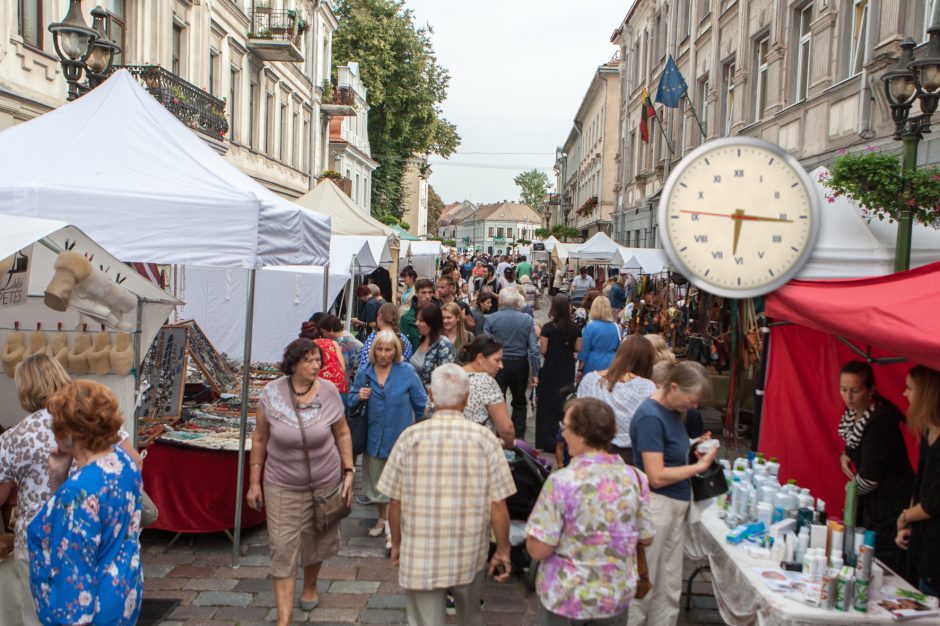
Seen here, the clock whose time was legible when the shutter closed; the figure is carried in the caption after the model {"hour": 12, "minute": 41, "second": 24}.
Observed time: {"hour": 6, "minute": 15, "second": 46}
